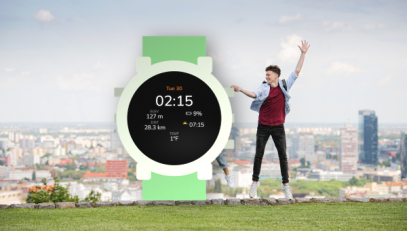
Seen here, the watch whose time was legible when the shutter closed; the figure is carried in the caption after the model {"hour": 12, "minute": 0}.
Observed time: {"hour": 2, "minute": 15}
